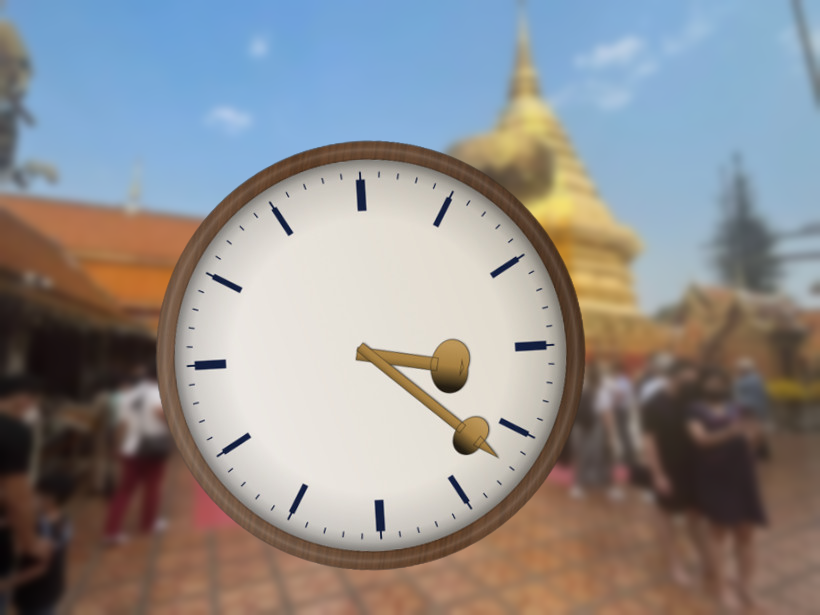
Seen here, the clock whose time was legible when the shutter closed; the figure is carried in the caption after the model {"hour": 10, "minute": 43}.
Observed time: {"hour": 3, "minute": 22}
